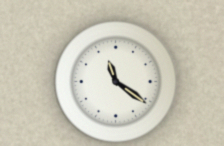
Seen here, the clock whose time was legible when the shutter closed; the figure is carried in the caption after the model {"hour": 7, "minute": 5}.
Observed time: {"hour": 11, "minute": 21}
